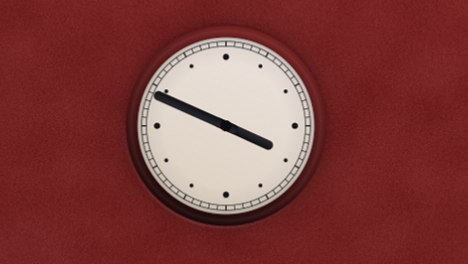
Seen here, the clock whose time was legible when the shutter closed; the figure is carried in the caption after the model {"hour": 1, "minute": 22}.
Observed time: {"hour": 3, "minute": 49}
